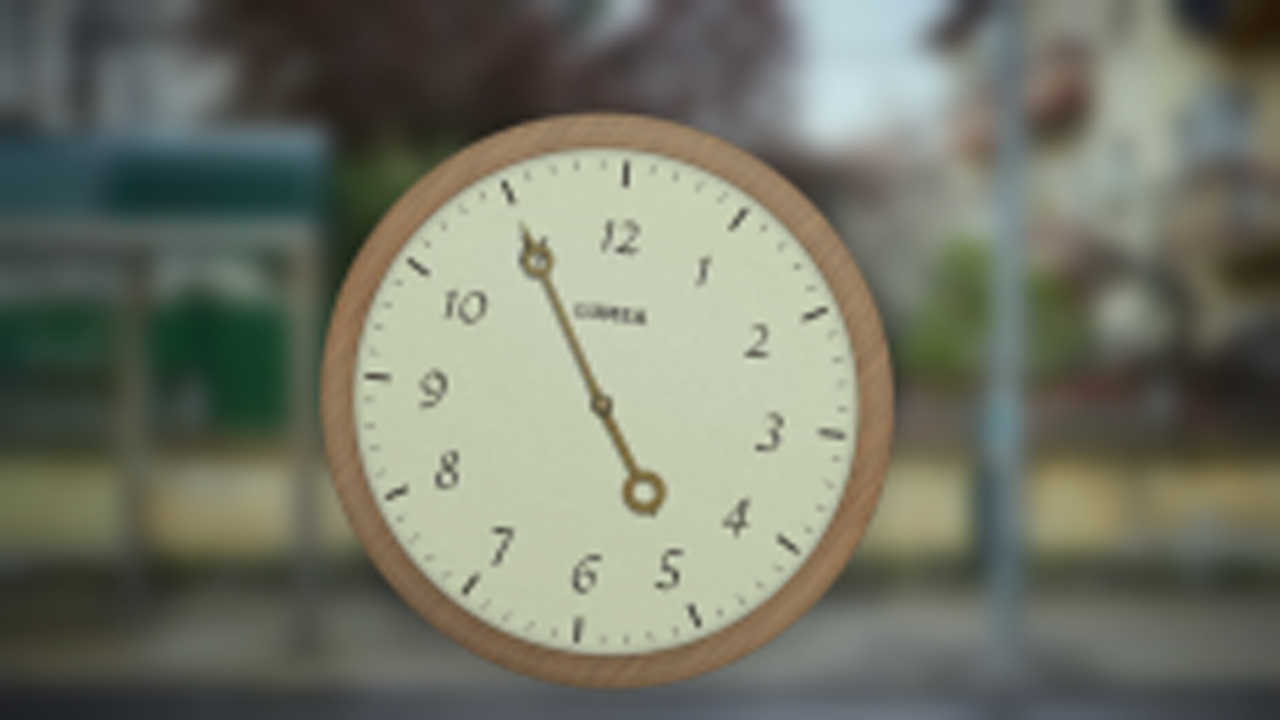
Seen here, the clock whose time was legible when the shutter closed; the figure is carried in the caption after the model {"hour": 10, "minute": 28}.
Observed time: {"hour": 4, "minute": 55}
